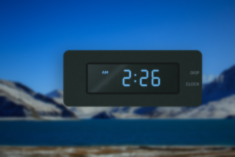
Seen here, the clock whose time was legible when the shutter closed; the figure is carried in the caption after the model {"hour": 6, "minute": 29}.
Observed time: {"hour": 2, "minute": 26}
